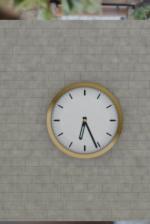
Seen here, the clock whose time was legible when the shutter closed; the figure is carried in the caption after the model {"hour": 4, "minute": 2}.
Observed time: {"hour": 6, "minute": 26}
